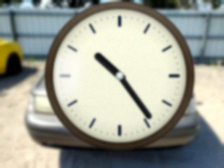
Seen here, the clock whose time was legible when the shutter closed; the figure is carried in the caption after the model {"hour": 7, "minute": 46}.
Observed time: {"hour": 10, "minute": 24}
